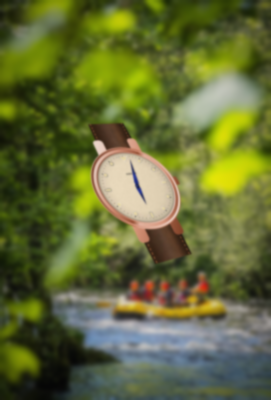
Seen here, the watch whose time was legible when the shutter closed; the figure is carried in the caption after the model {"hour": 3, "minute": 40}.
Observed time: {"hour": 6, "minute": 2}
